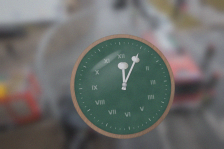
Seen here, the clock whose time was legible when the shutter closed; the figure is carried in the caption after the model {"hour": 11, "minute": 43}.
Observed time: {"hour": 12, "minute": 5}
